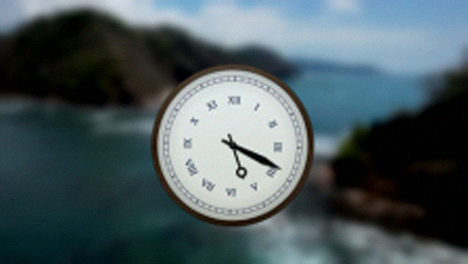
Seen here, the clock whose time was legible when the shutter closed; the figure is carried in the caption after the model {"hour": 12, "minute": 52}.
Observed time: {"hour": 5, "minute": 19}
